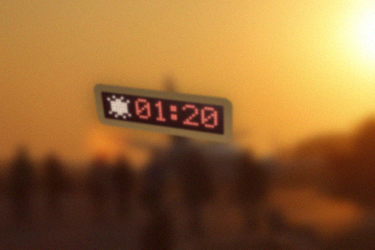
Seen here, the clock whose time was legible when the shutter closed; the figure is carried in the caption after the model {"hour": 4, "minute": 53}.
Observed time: {"hour": 1, "minute": 20}
